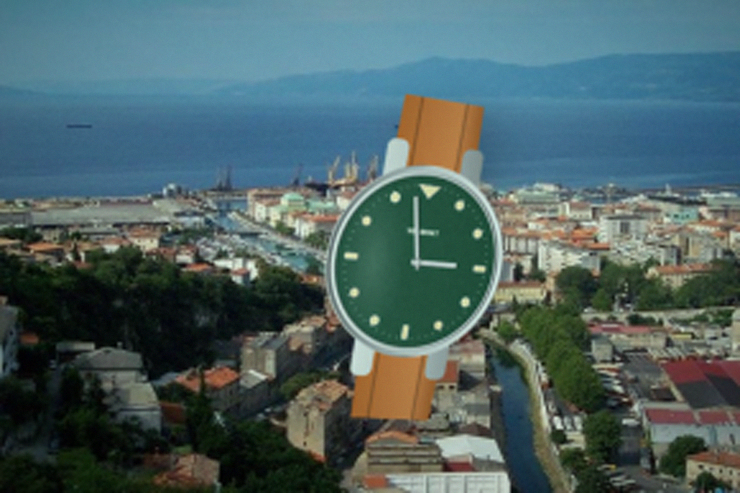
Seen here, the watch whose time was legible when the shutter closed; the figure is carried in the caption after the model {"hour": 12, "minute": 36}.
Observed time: {"hour": 2, "minute": 58}
